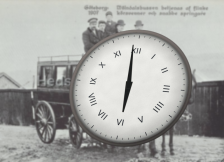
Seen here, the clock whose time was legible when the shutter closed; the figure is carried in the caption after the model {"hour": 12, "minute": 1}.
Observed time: {"hour": 5, "minute": 59}
